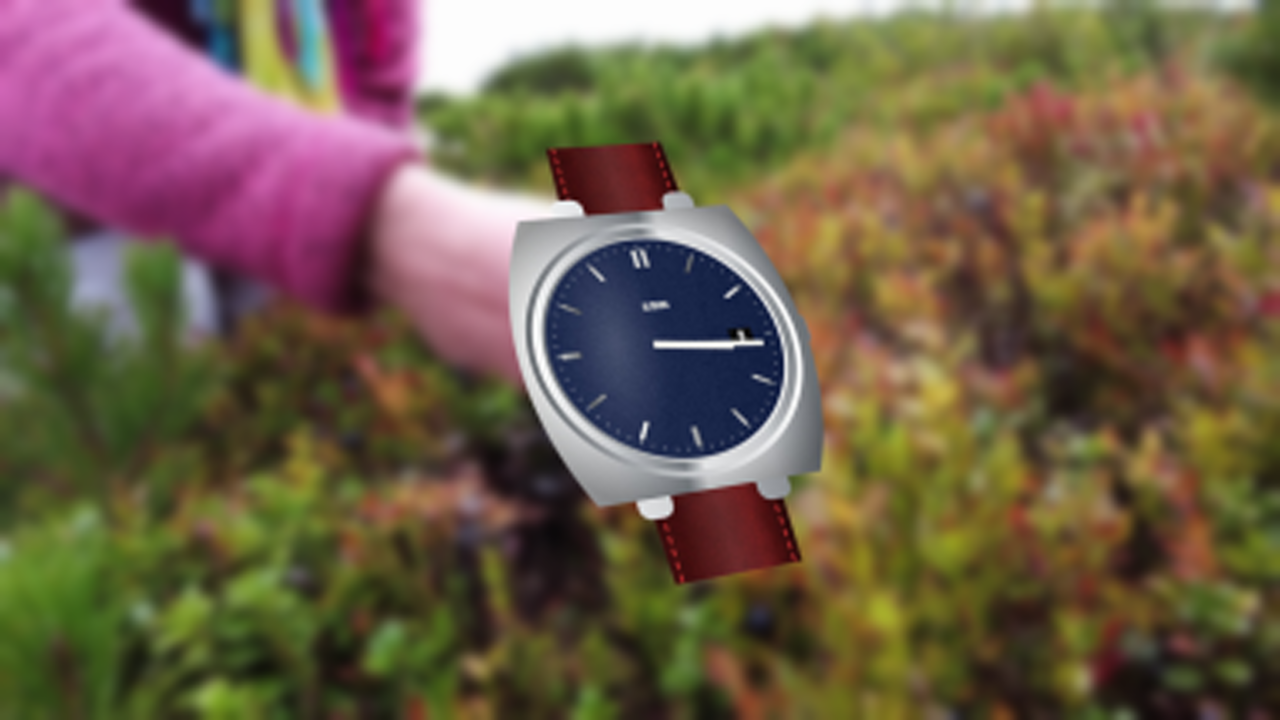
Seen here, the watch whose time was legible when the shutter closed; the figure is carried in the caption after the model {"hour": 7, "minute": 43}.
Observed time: {"hour": 3, "minute": 16}
